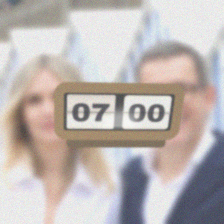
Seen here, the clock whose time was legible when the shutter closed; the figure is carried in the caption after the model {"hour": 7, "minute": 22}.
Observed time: {"hour": 7, "minute": 0}
